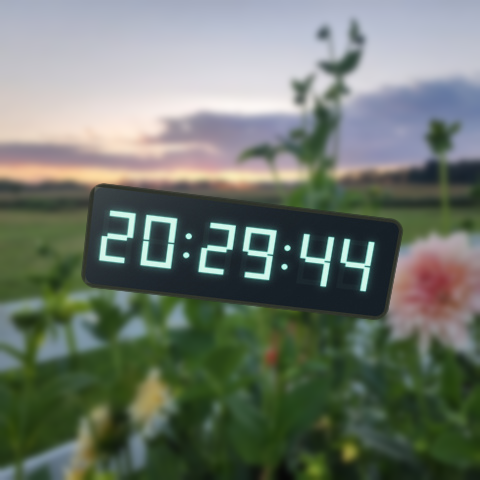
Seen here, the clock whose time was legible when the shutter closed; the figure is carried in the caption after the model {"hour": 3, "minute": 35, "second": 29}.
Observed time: {"hour": 20, "minute": 29, "second": 44}
